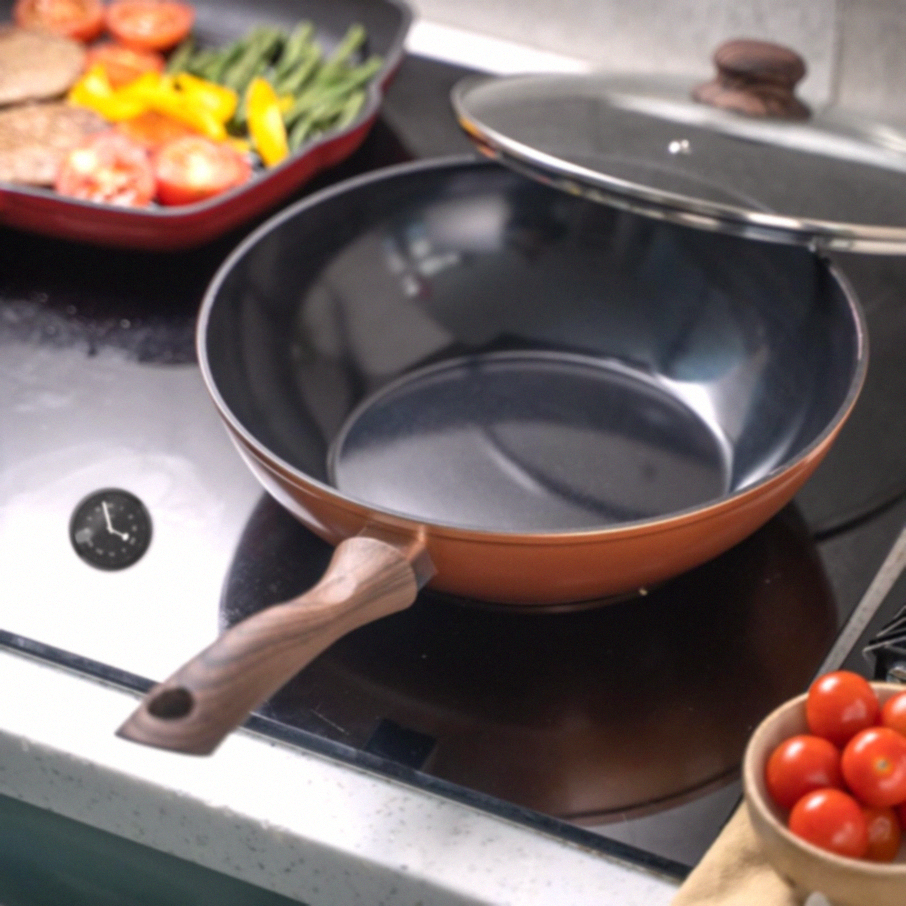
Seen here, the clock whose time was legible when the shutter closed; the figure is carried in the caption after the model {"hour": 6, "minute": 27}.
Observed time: {"hour": 3, "minute": 58}
